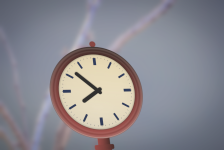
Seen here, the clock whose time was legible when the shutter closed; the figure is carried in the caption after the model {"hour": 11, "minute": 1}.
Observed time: {"hour": 7, "minute": 52}
